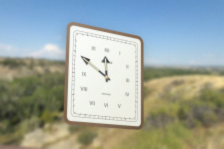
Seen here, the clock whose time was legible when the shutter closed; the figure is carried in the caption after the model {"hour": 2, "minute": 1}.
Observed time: {"hour": 11, "minute": 50}
